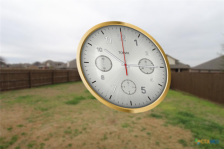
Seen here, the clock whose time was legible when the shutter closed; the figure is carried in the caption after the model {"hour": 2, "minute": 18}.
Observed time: {"hour": 10, "minute": 15}
